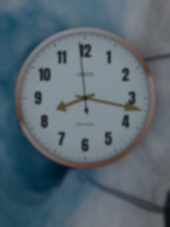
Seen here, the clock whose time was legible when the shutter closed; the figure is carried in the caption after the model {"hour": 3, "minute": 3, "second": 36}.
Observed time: {"hour": 8, "minute": 16, "second": 59}
